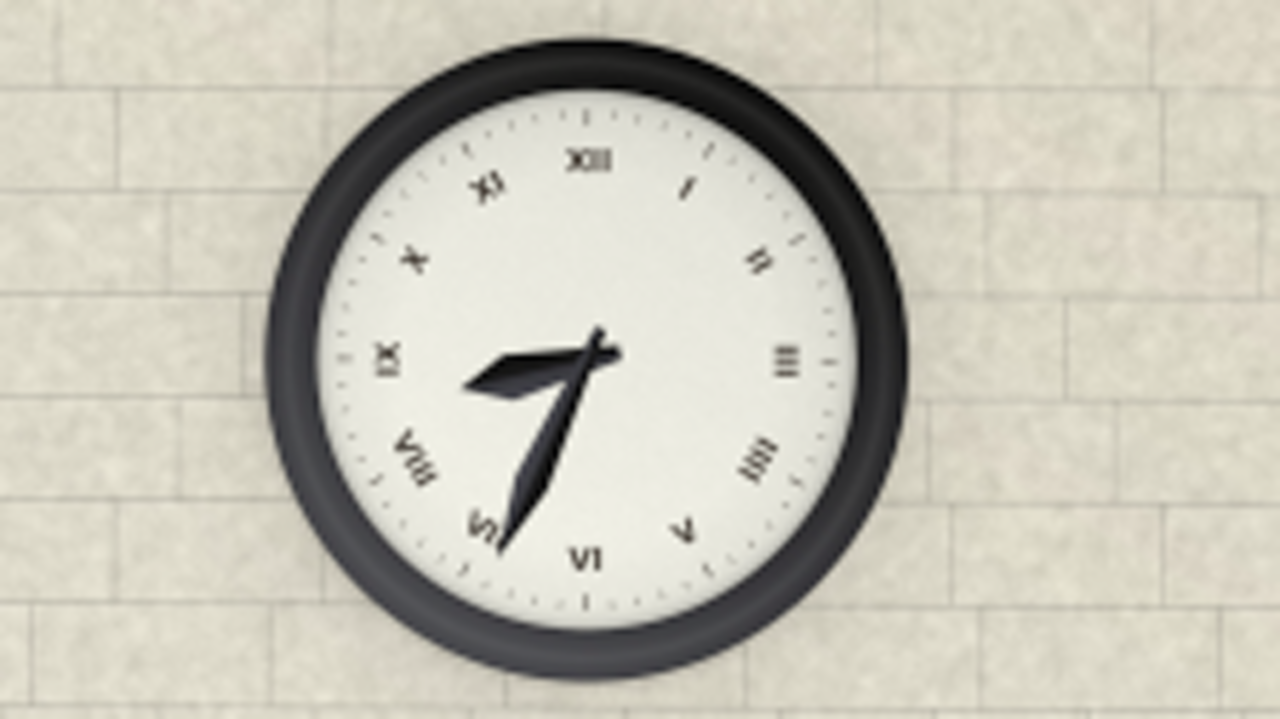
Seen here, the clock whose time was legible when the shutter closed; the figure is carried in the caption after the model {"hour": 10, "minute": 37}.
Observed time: {"hour": 8, "minute": 34}
